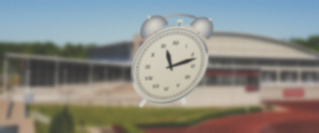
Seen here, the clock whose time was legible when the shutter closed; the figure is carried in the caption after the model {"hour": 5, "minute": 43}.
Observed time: {"hour": 11, "minute": 12}
